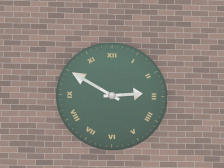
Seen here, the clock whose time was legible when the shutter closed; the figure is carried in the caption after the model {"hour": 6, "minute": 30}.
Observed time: {"hour": 2, "minute": 50}
